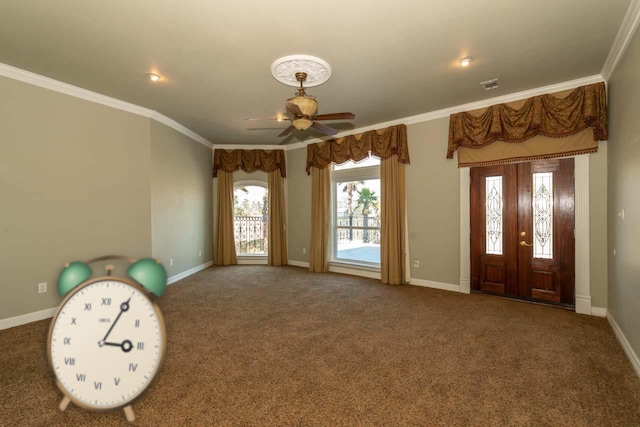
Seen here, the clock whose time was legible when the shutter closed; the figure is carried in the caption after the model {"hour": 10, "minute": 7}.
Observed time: {"hour": 3, "minute": 5}
